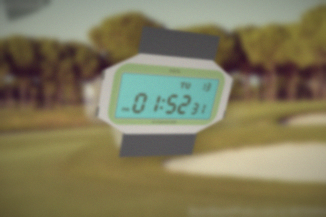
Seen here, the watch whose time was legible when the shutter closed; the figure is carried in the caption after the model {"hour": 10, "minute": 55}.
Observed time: {"hour": 1, "minute": 52}
